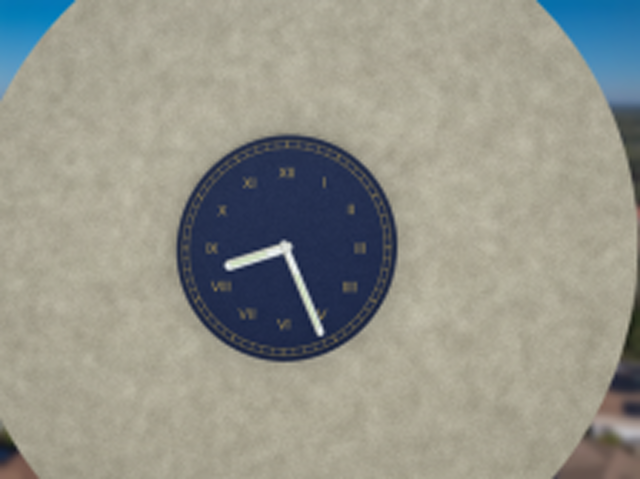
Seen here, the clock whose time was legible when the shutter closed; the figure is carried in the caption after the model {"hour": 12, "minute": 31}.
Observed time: {"hour": 8, "minute": 26}
